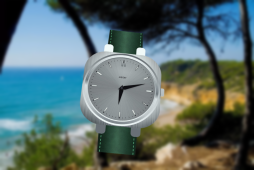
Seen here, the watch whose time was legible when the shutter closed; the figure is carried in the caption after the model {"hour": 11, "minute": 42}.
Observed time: {"hour": 6, "minute": 12}
